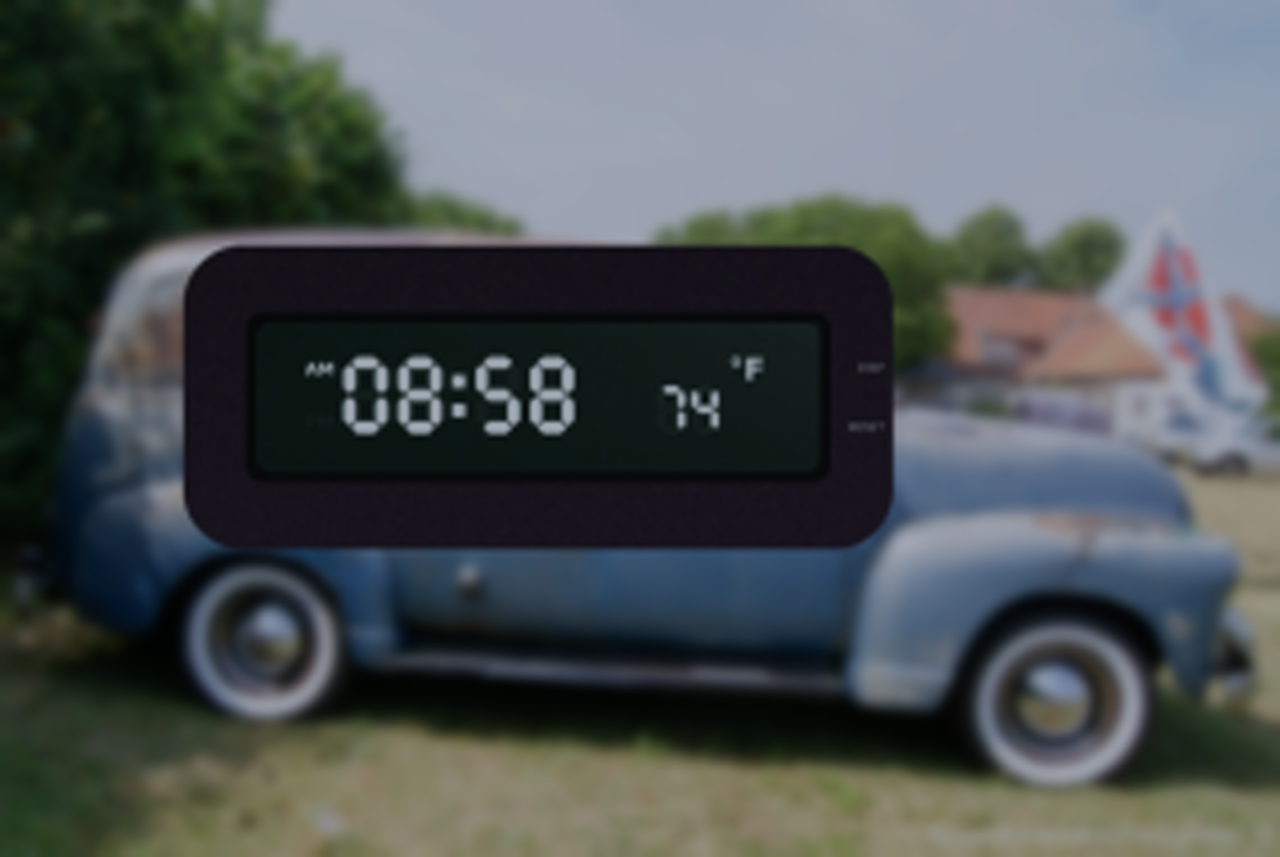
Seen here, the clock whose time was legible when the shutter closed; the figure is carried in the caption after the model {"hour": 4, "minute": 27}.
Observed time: {"hour": 8, "minute": 58}
